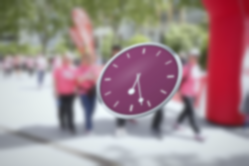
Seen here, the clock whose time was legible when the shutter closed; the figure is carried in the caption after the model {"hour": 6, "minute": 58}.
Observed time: {"hour": 6, "minute": 27}
